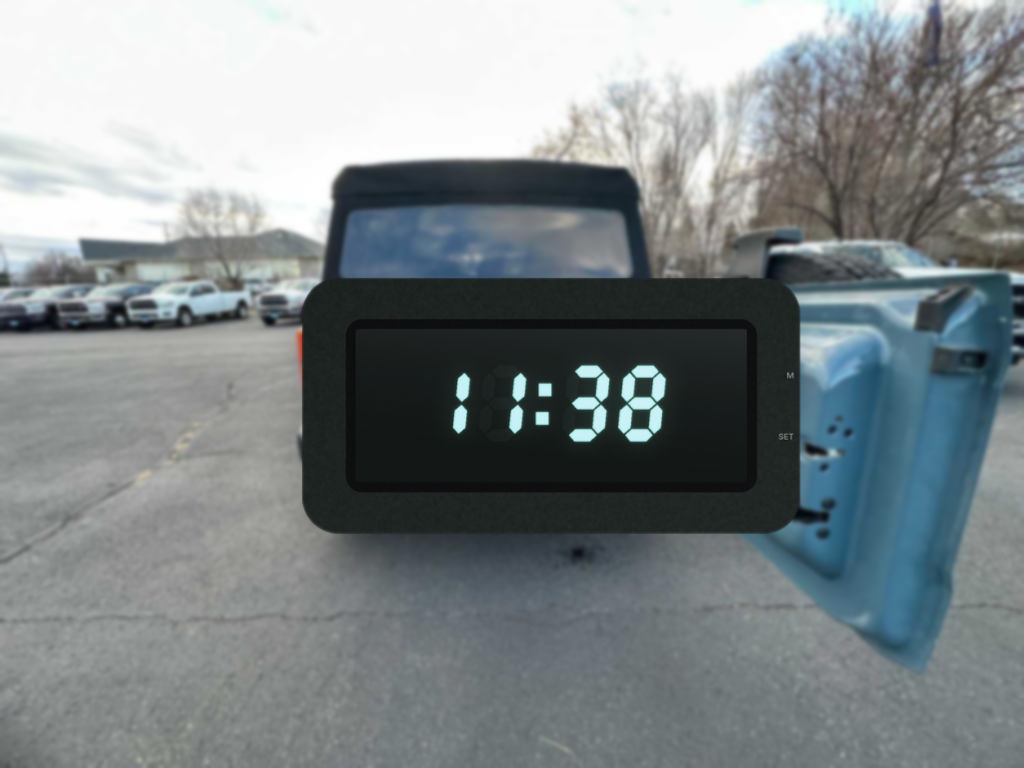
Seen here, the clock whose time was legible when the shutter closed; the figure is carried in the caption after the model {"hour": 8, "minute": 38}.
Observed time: {"hour": 11, "minute": 38}
